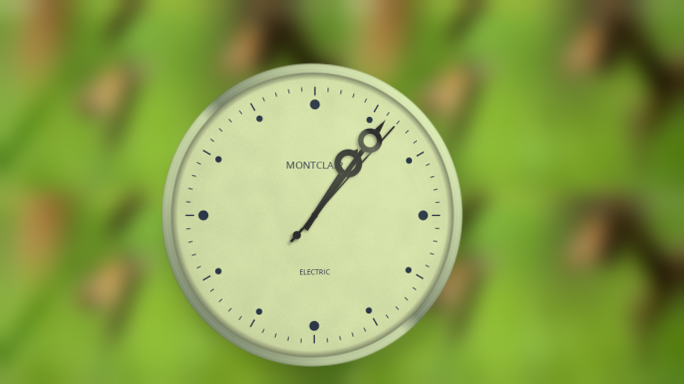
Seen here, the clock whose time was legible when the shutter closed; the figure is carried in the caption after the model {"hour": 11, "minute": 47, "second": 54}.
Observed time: {"hour": 1, "minute": 6, "second": 7}
